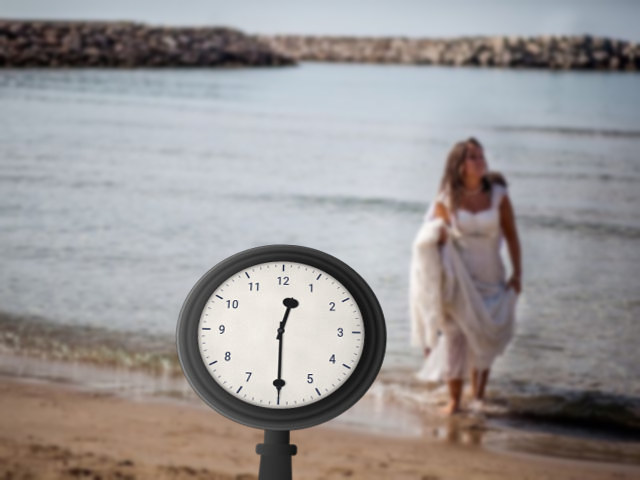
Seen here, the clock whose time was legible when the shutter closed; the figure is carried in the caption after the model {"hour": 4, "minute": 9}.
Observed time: {"hour": 12, "minute": 30}
